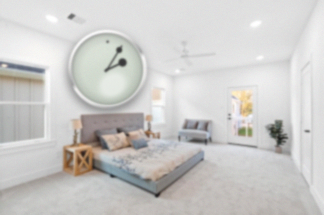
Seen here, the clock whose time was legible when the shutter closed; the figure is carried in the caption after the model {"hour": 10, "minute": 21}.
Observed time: {"hour": 2, "minute": 5}
